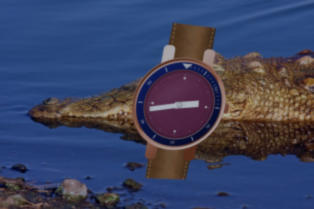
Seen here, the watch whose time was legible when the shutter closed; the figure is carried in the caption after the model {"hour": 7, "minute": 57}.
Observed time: {"hour": 2, "minute": 43}
